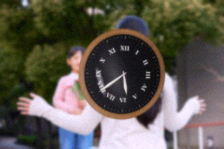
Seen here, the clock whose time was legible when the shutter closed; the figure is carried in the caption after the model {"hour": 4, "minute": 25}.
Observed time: {"hour": 5, "minute": 39}
